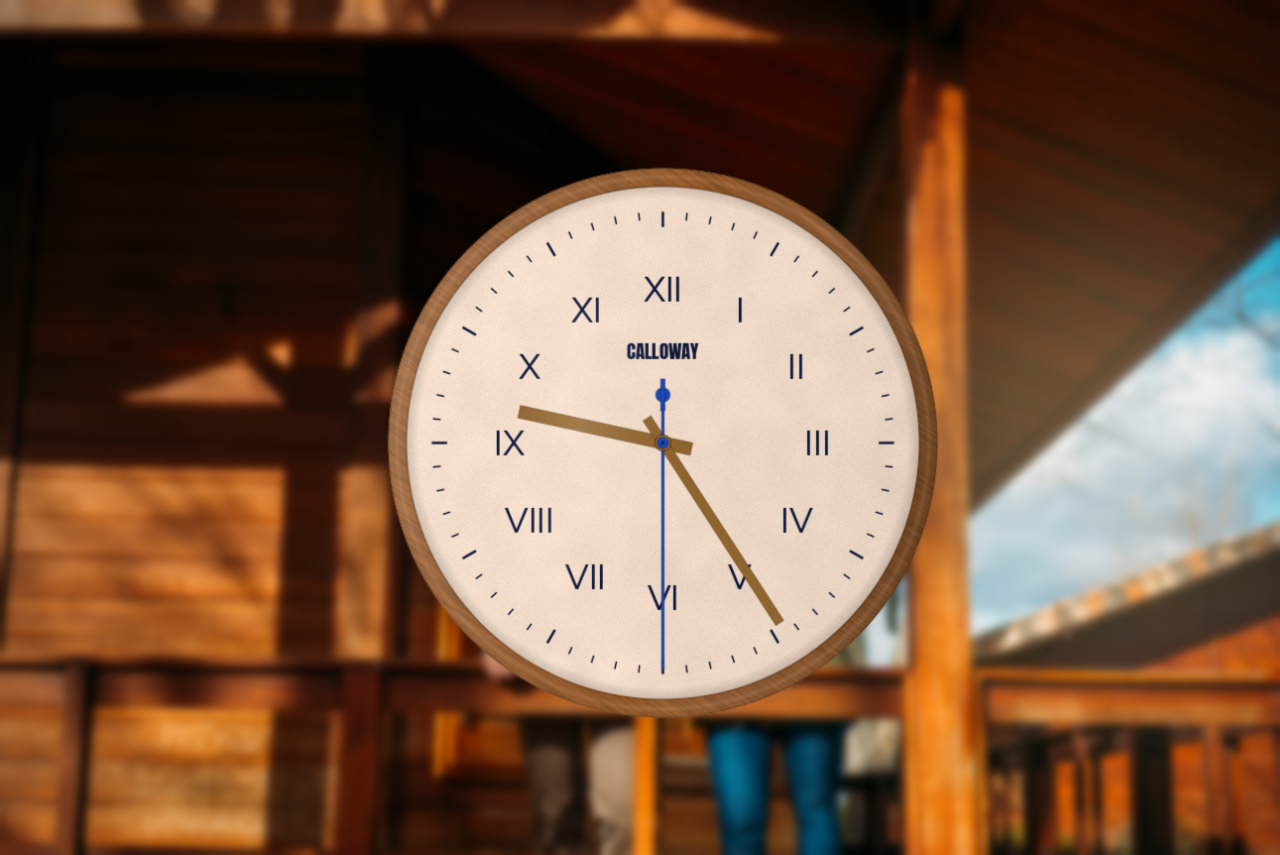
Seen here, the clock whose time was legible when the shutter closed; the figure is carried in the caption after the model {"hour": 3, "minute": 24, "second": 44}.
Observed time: {"hour": 9, "minute": 24, "second": 30}
